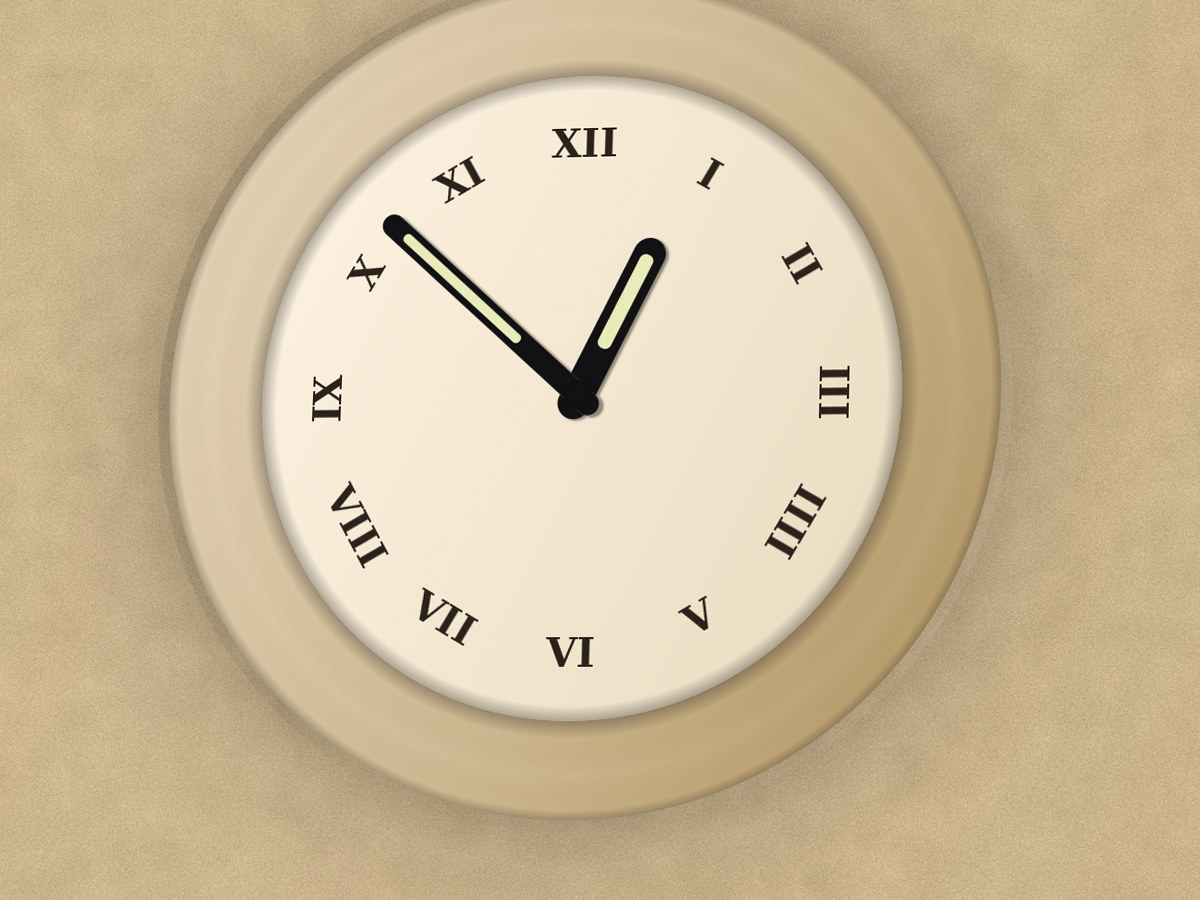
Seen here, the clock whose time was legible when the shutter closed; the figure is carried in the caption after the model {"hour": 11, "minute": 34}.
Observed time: {"hour": 12, "minute": 52}
